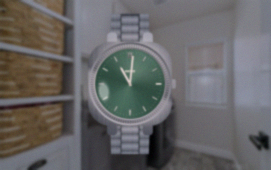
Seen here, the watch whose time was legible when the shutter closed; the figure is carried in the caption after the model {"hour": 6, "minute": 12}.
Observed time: {"hour": 11, "minute": 1}
